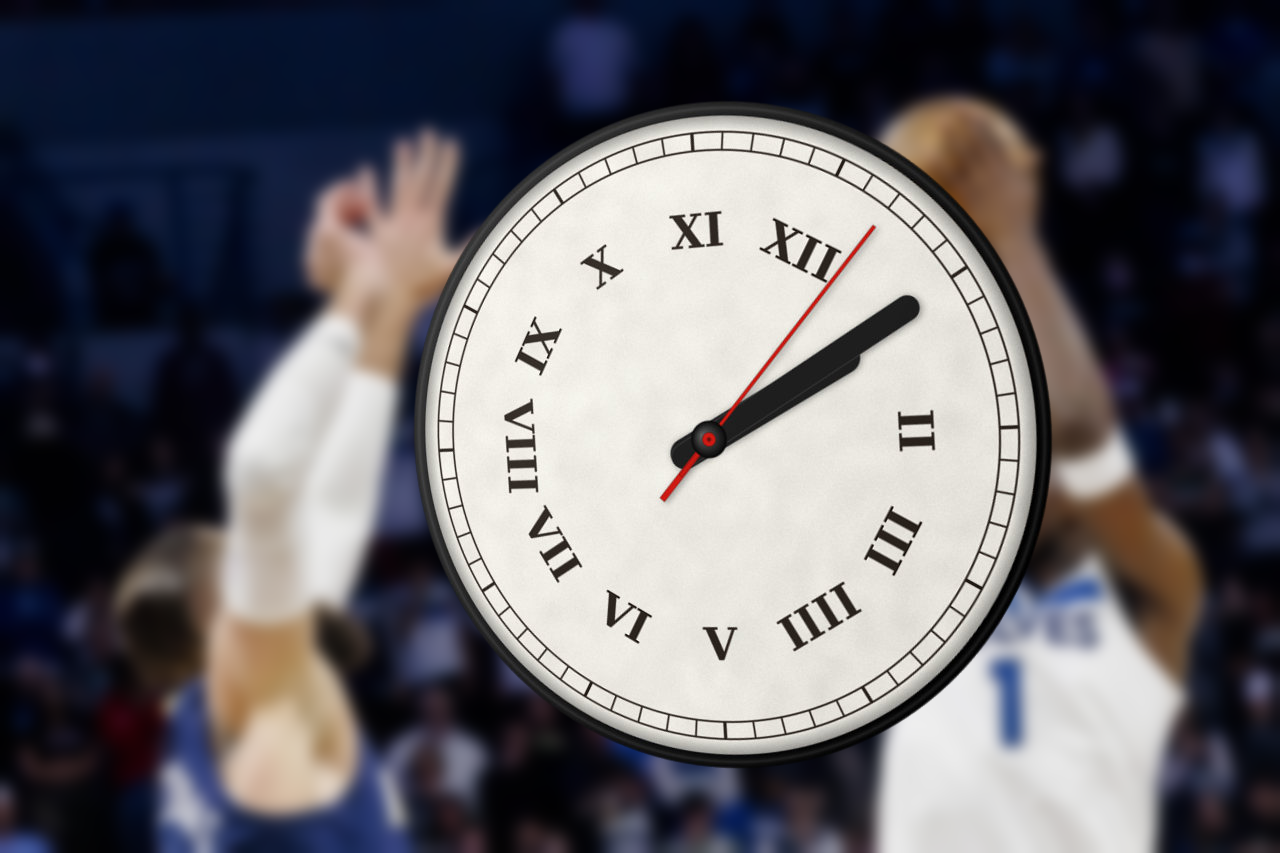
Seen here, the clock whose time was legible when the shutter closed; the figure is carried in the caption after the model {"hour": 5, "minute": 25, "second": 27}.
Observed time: {"hour": 1, "minute": 5, "second": 2}
